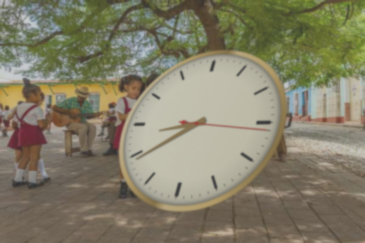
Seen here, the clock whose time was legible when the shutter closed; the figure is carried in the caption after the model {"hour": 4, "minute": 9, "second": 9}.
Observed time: {"hour": 8, "minute": 39, "second": 16}
